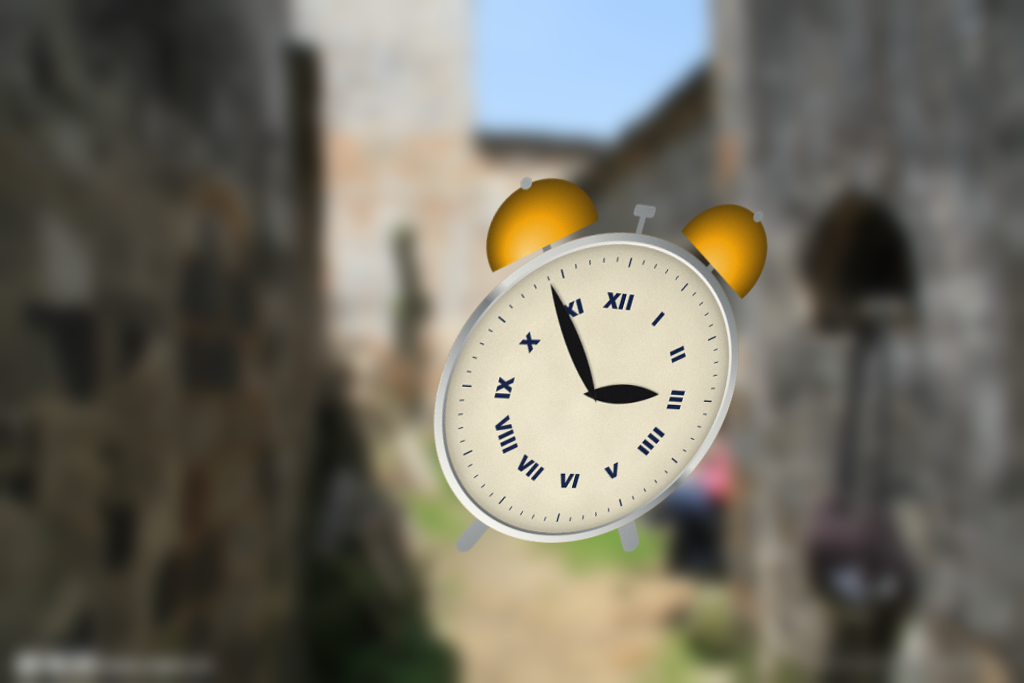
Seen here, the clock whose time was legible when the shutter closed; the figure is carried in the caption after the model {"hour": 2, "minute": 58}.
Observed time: {"hour": 2, "minute": 54}
